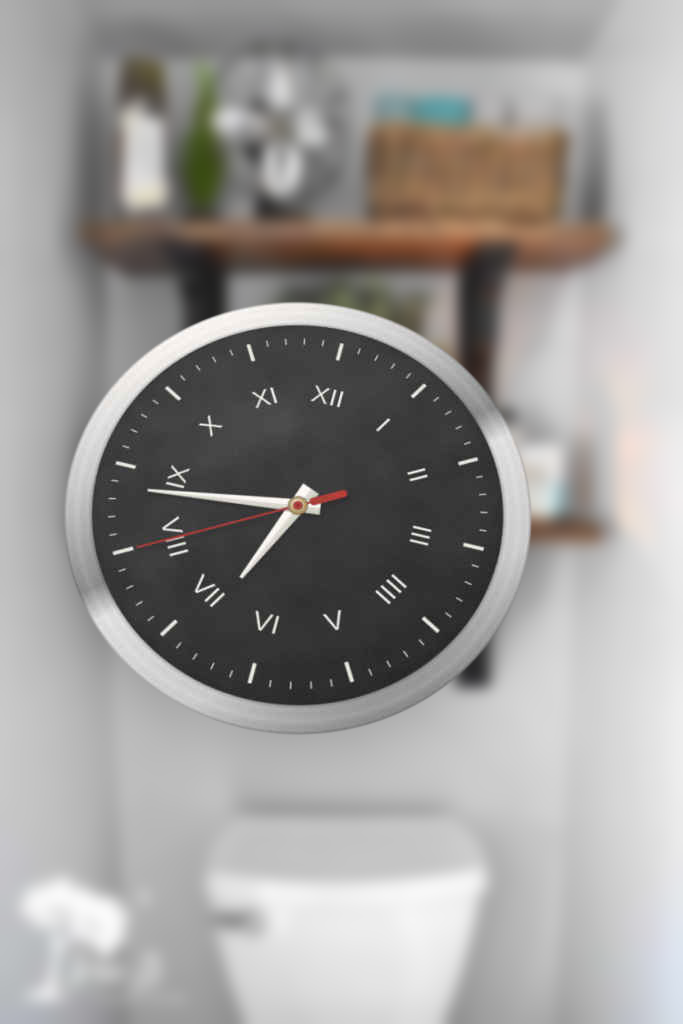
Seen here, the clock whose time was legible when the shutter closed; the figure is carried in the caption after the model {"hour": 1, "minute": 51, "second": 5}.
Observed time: {"hour": 6, "minute": 43, "second": 40}
